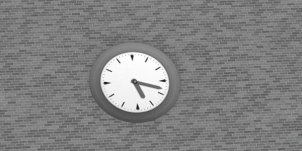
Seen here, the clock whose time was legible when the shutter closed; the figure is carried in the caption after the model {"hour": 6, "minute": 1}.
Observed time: {"hour": 5, "minute": 18}
